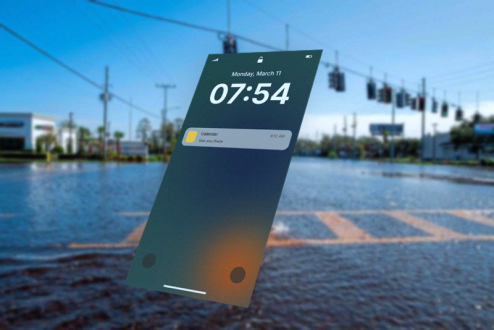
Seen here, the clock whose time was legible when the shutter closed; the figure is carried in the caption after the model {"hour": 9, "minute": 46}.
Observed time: {"hour": 7, "minute": 54}
